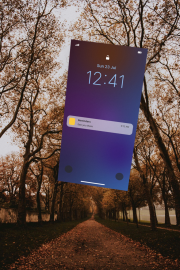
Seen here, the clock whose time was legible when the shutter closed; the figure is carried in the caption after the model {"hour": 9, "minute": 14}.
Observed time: {"hour": 12, "minute": 41}
